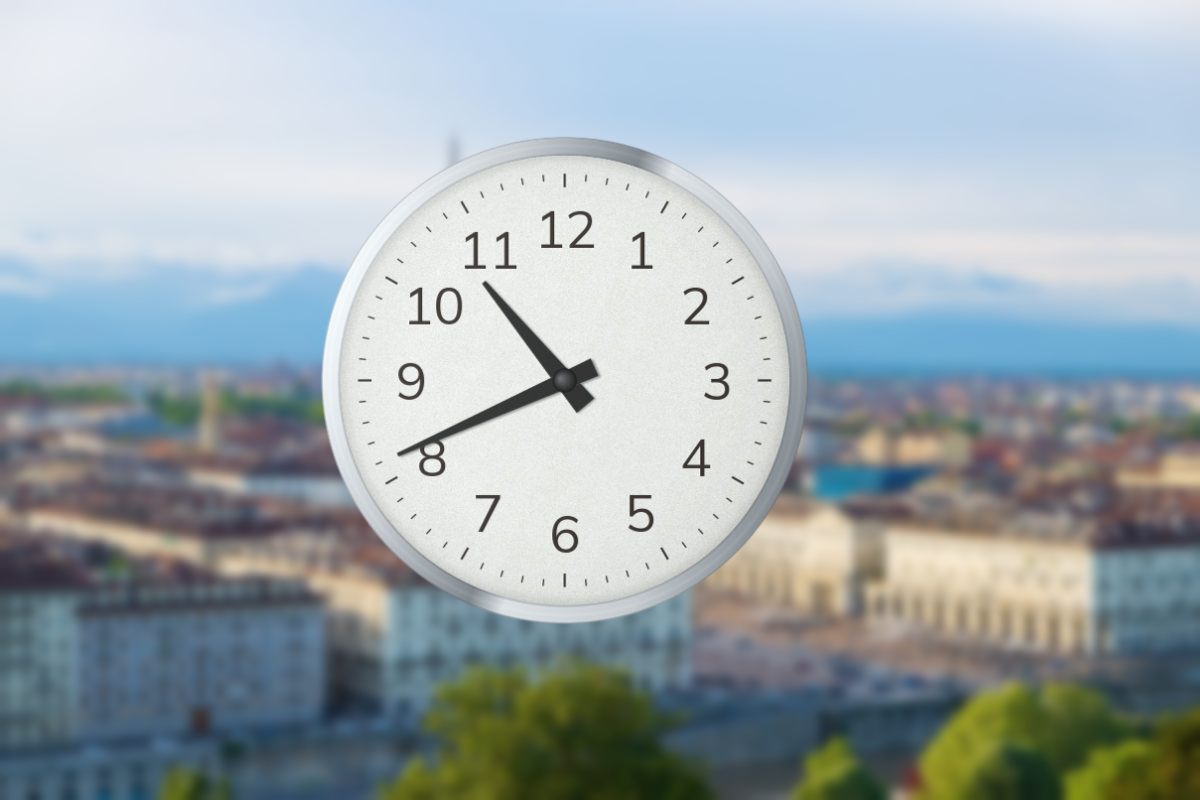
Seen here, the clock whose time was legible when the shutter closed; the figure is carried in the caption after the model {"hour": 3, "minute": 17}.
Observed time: {"hour": 10, "minute": 41}
